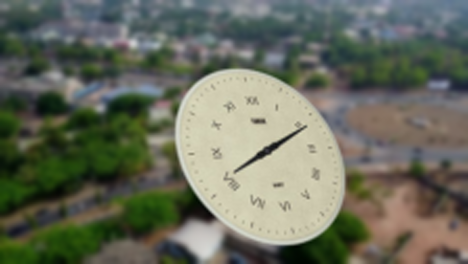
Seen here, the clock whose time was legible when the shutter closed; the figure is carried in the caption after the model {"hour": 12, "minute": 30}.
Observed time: {"hour": 8, "minute": 11}
